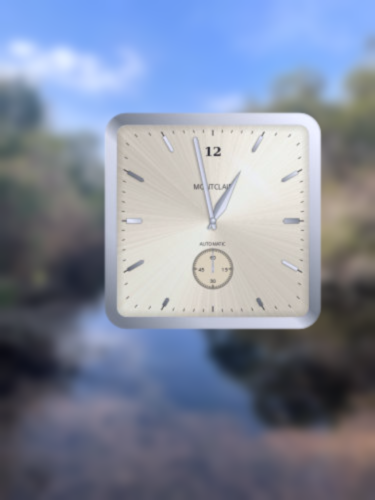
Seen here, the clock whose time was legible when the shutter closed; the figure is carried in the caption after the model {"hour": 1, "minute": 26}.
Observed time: {"hour": 12, "minute": 58}
